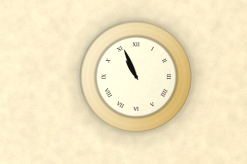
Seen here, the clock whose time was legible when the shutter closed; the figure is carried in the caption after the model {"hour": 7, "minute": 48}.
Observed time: {"hour": 10, "minute": 56}
